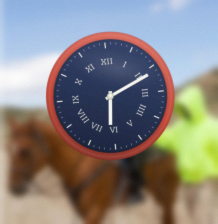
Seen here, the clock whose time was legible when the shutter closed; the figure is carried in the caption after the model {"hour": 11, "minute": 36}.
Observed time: {"hour": 6, "minute": 11}
